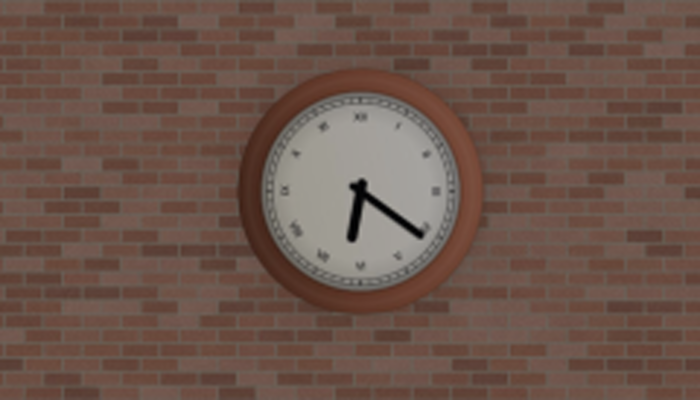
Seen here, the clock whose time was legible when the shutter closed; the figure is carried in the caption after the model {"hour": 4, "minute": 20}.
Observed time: {"hour": 6, "minute": 21}
